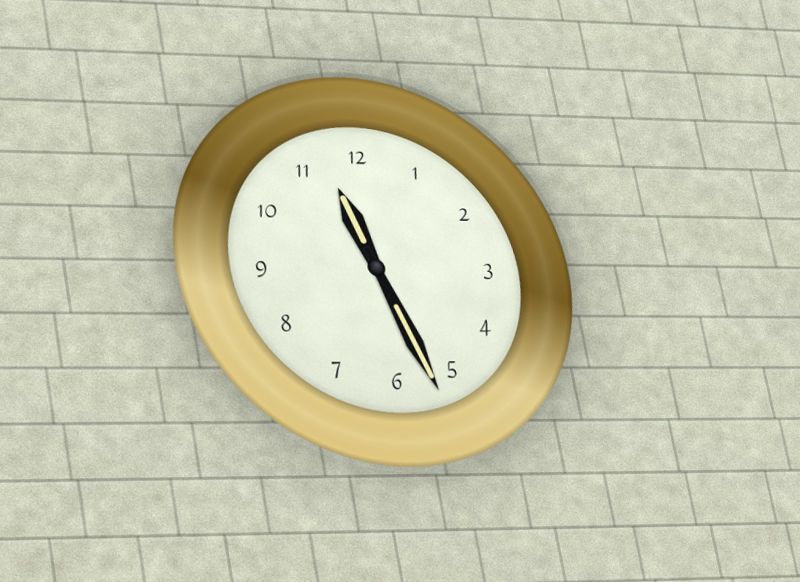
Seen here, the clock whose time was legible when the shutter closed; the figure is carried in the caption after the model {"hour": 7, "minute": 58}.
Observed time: {"hour": 11, "minute": 27}
